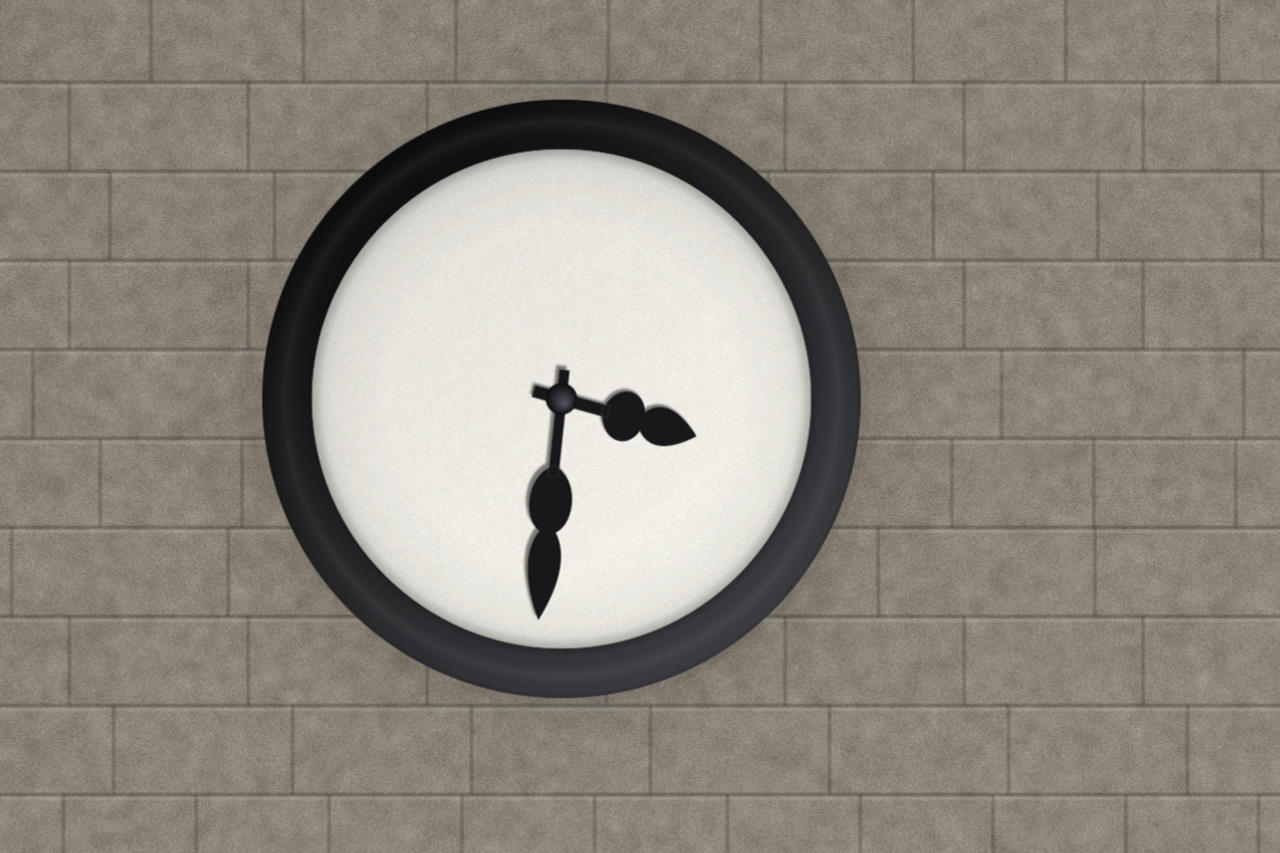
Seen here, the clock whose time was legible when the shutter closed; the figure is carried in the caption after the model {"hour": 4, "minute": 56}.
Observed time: {"hour": 3, "minute": 31}
